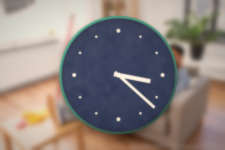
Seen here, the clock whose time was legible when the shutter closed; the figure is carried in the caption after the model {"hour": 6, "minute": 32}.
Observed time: {"hour": 3, "minute": 22}
